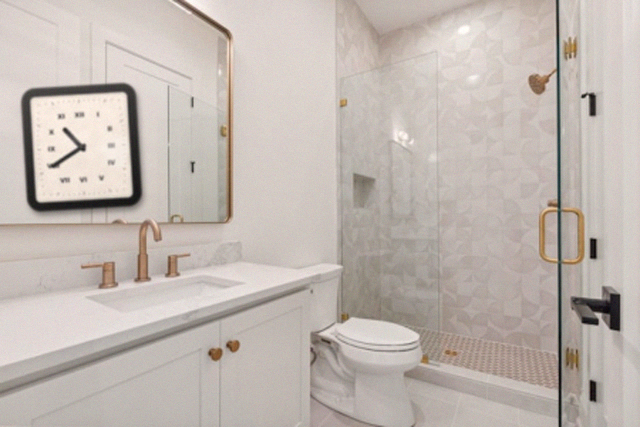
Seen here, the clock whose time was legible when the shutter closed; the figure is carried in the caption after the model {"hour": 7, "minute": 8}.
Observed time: {"hour": 10, "minute": 40}
